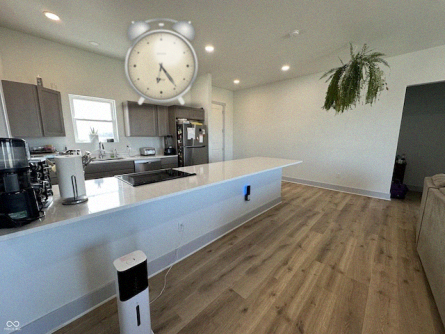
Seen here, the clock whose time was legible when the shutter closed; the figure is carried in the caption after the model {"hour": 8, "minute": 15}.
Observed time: {"hour": 6, "minute": 24}
